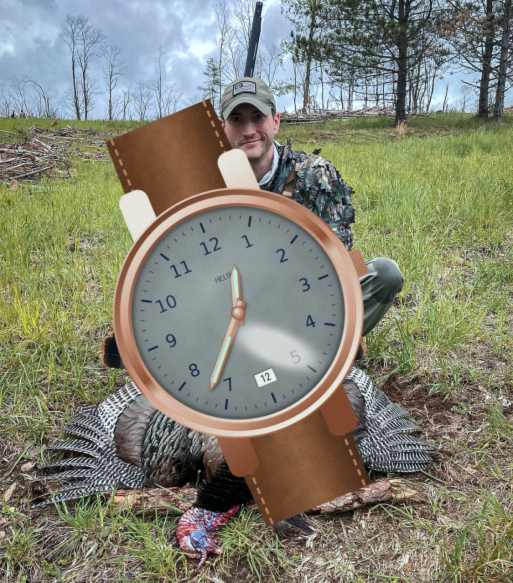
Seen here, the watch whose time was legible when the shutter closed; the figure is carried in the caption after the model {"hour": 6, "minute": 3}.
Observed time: {"hour": 12, "minute": 37}
